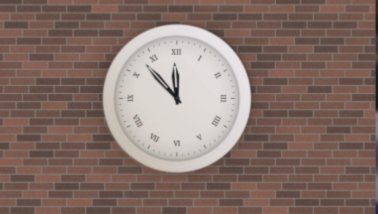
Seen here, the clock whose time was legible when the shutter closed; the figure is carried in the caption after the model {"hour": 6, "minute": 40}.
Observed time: {"hour": 11, "minute": 53}
